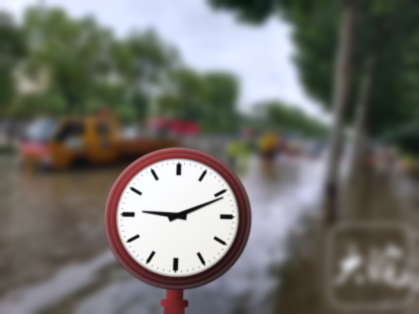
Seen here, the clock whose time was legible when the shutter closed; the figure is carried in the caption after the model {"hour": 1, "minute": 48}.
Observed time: {"hour": 9, "minute": 11}
